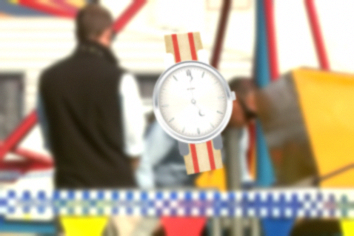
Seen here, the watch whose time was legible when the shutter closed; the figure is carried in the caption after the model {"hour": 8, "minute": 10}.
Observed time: {"hour": 5, "minute": 0}
